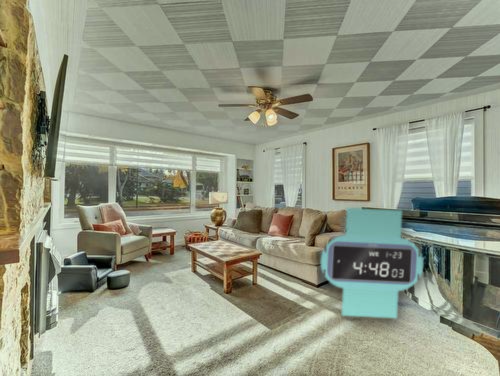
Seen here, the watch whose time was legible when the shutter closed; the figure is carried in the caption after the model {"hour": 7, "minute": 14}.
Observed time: {"hour": 4, "minute": 48}
